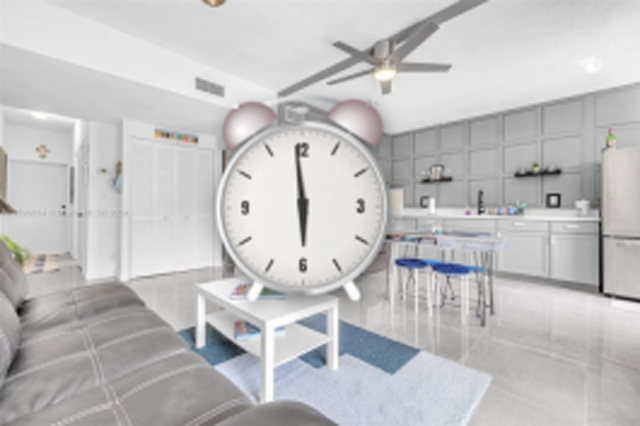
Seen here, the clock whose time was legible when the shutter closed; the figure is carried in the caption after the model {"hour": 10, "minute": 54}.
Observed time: {"hour": 5, "minute": 59}
